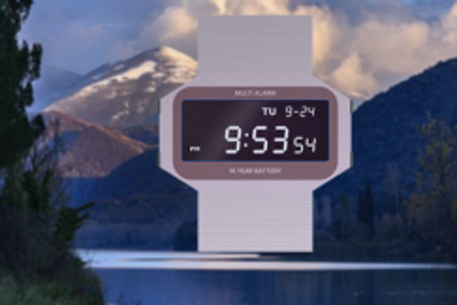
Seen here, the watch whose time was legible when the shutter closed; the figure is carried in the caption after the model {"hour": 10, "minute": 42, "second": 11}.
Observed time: {"hour": 9, "minute": 53, "second": 54}
